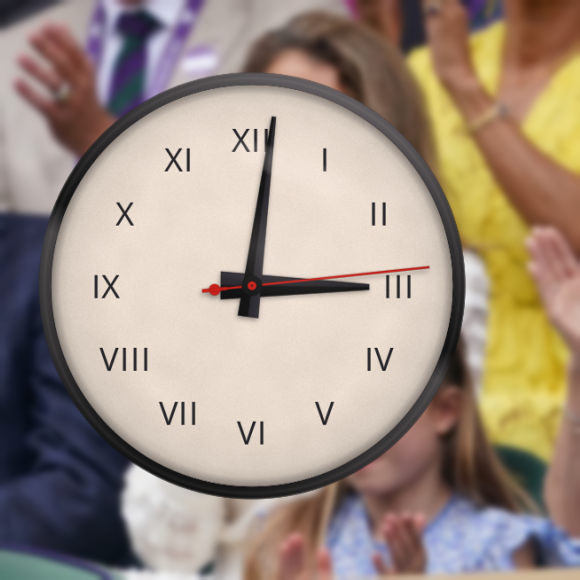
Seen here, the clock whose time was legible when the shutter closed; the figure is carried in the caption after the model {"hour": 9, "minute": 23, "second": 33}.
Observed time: {"hour": 3, "minute": 1, "second": 14}
